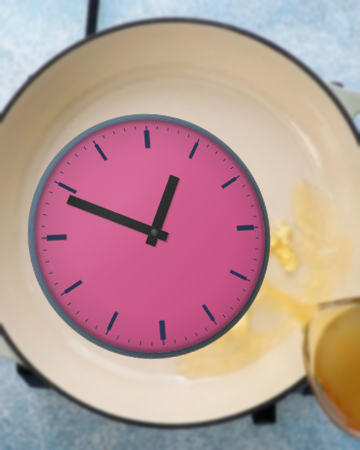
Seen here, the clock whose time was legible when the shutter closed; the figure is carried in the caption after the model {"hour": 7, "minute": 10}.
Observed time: {"hour": 12, "minute": 49}
